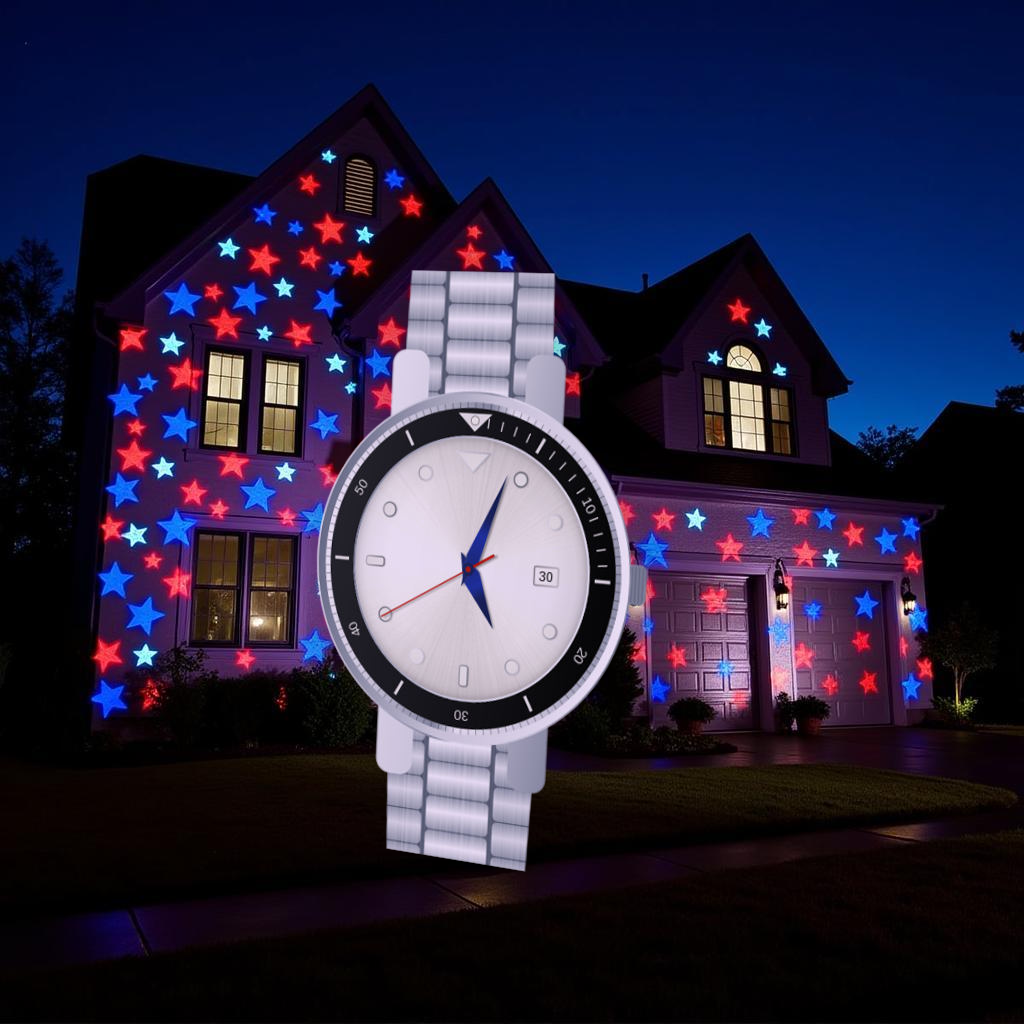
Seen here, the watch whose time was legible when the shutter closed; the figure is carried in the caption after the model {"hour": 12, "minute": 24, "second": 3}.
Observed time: {"hour": 5, "minute": 3, "second": 40}
